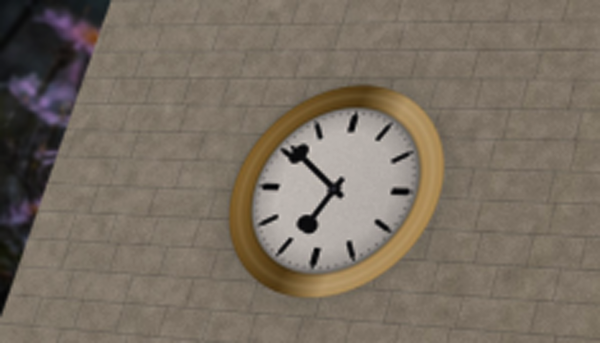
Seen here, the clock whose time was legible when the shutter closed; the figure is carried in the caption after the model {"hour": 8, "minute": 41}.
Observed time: {"hour": 6, "minute": 51}
